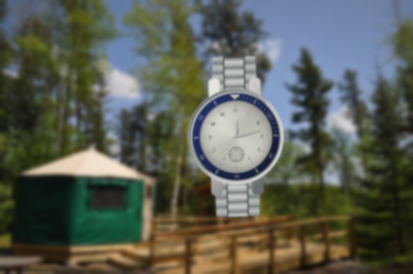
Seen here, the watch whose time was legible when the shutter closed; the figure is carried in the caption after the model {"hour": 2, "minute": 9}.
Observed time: {"hour": 12, "minute": 13}
